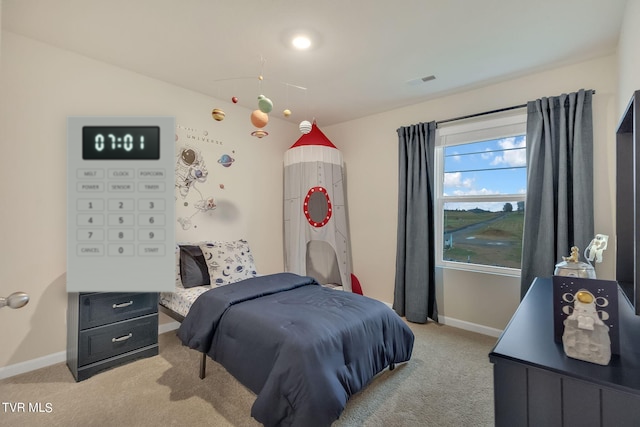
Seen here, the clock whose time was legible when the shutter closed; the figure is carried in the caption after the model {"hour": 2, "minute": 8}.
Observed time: {"hour": 7, "minute": 1}
